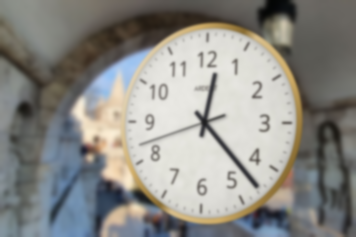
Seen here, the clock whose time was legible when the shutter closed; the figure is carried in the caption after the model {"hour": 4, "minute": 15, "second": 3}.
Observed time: {"hour": 12, "minute": 22, "second": 42}
